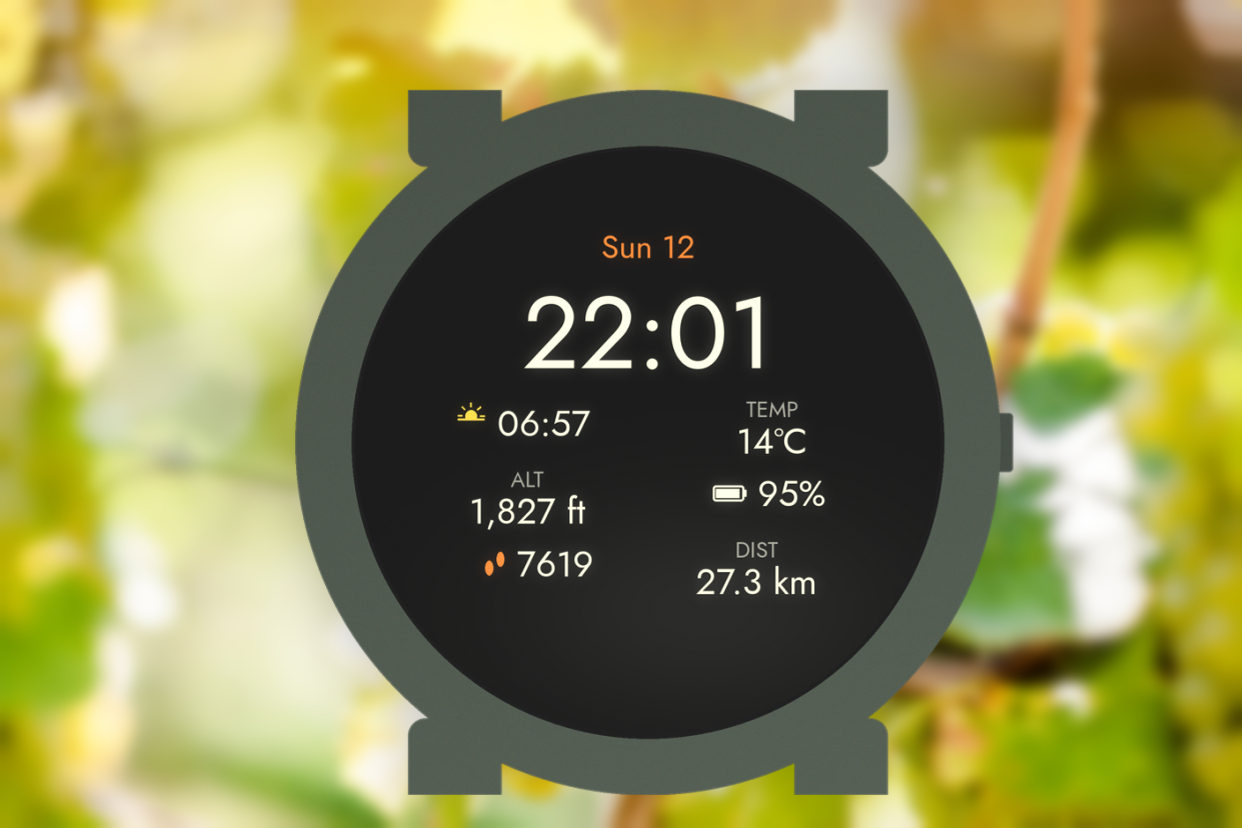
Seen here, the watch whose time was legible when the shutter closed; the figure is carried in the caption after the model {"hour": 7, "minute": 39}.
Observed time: {"hour": 22, "minute": 1}
